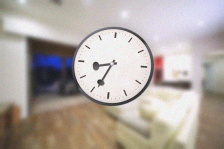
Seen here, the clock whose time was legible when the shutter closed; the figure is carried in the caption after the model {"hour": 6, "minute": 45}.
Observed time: {"hour": 8, "minute": 34}
